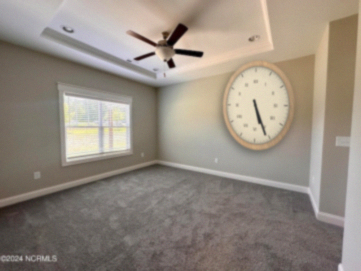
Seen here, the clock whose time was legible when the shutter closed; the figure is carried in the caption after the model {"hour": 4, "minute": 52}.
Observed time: {"hour": 5, "minute": 26}
